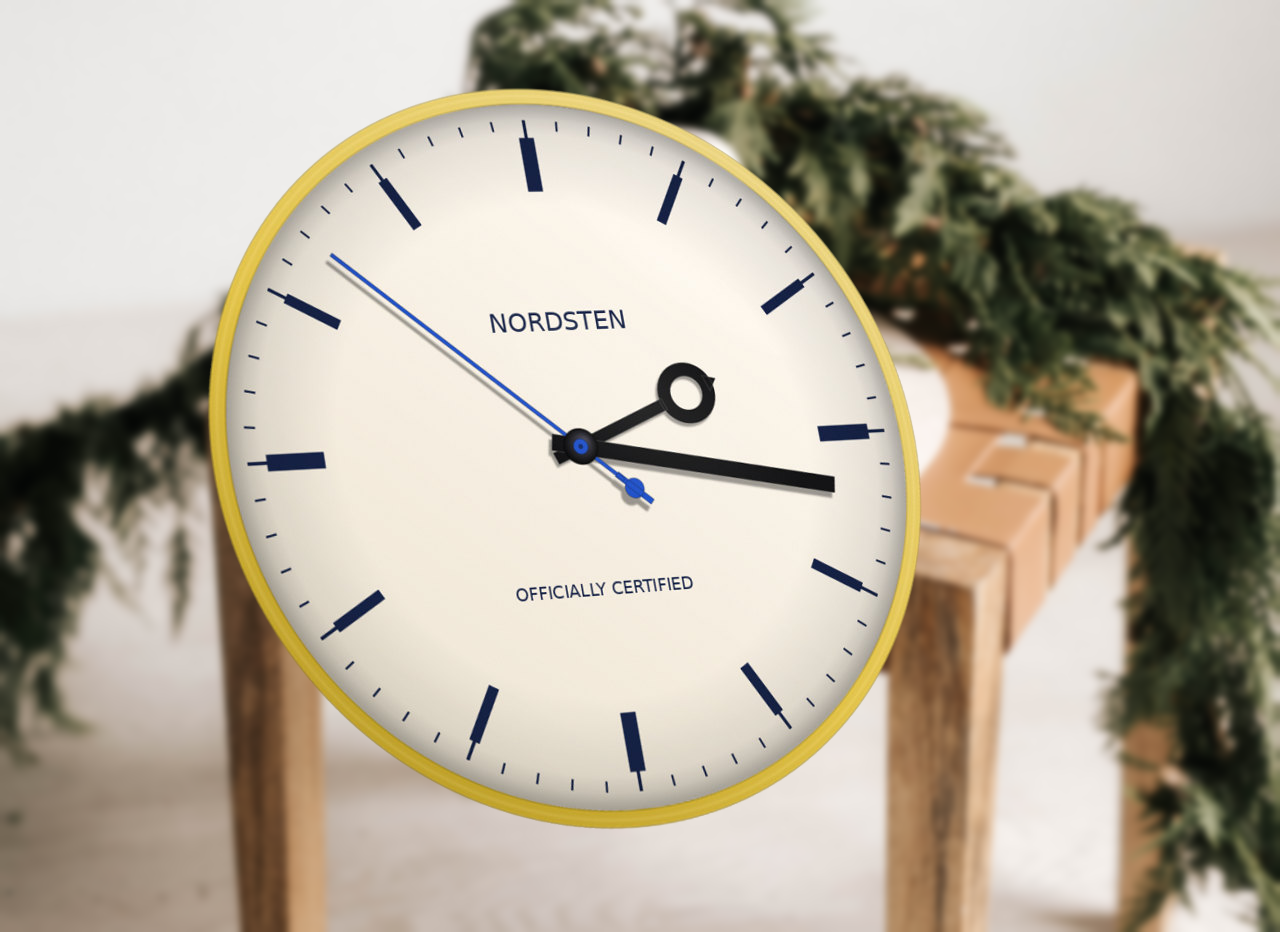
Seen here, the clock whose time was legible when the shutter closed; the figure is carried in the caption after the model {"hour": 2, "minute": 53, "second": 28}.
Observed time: {"hour": 2, "minute": 16, "second": 52}
